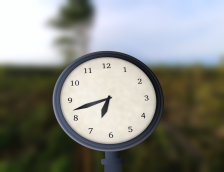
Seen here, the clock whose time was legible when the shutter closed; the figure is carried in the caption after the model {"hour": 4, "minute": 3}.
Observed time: {"hour": 6, "minute": 42}
